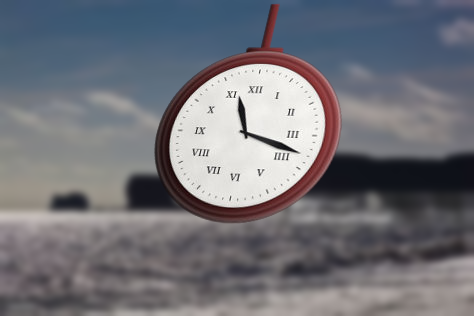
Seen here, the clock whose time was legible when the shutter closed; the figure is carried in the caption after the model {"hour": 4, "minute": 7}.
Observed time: {"hour": 11, "minute": 18}
